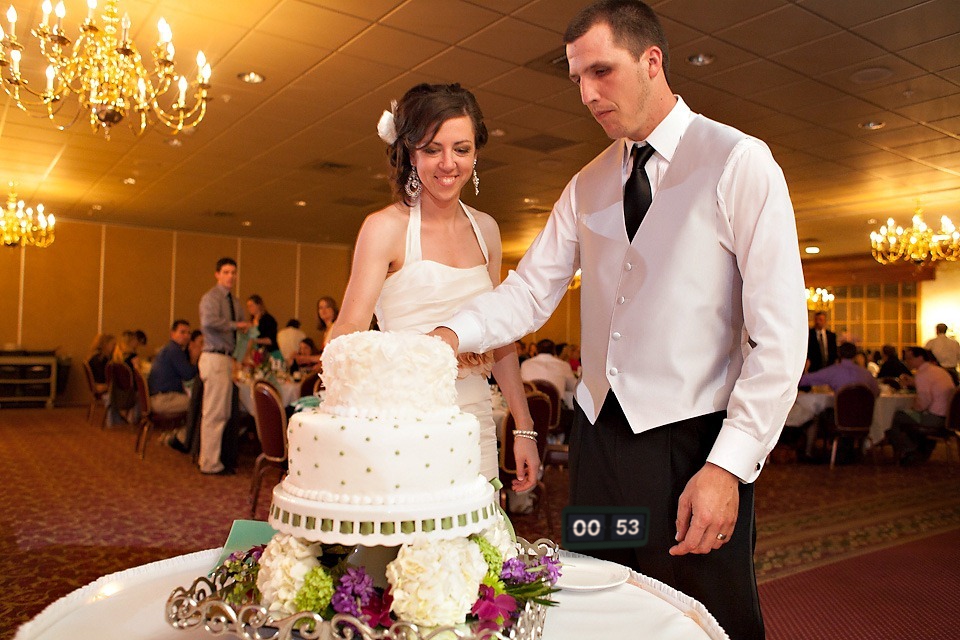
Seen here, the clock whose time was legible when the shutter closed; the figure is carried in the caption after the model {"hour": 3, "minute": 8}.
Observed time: {"hour": 0, "minute": 53}
